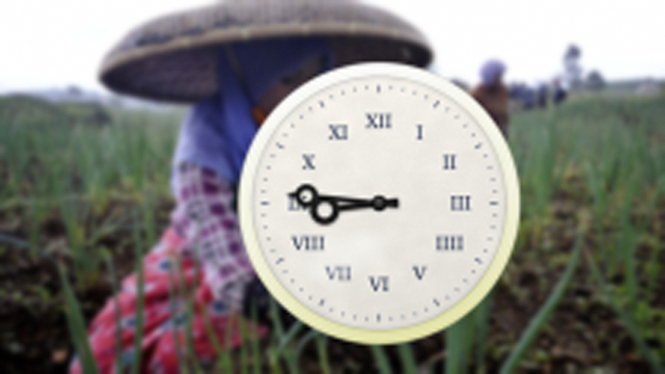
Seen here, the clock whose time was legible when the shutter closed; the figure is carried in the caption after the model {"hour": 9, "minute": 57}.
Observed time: {"hour": 8, "minute": 46}
